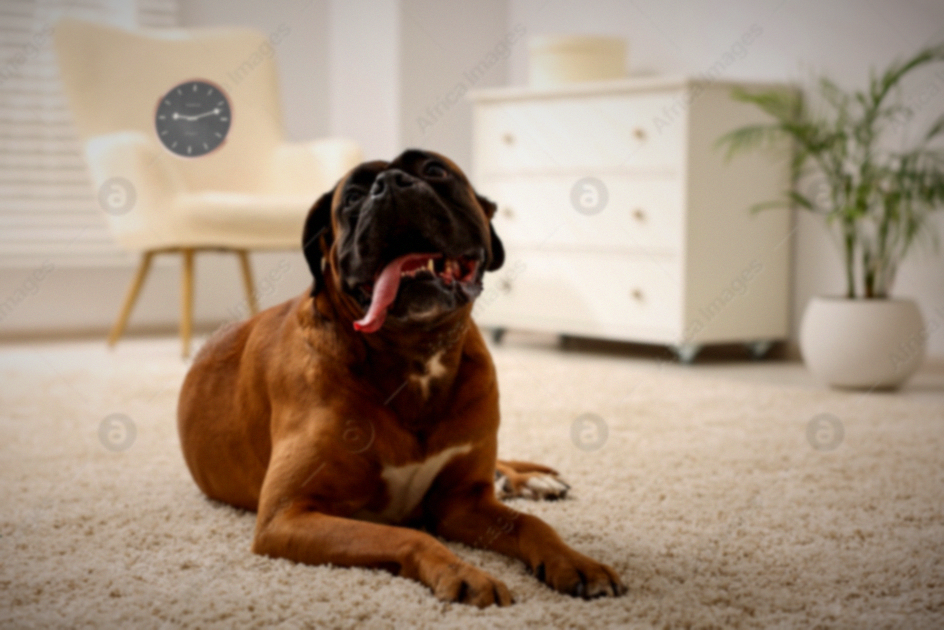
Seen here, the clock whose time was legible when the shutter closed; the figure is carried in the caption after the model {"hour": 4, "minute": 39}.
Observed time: {"hour": 9, "minute": 12}
